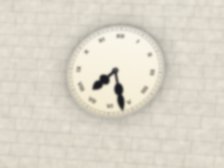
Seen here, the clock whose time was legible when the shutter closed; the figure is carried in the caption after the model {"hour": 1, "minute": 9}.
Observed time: {"hour": 7, "minute": 27}
